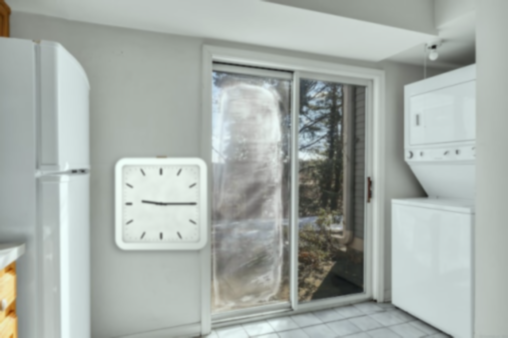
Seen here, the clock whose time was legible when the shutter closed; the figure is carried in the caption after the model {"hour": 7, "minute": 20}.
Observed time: {"hour": 9, "minute": 15}
